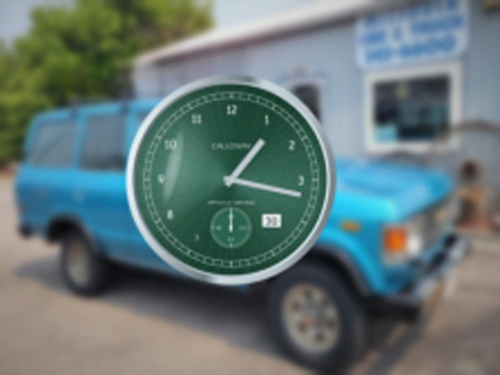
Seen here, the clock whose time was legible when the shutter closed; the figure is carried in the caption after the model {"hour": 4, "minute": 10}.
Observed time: {"hour": 1, "minute": 17}
